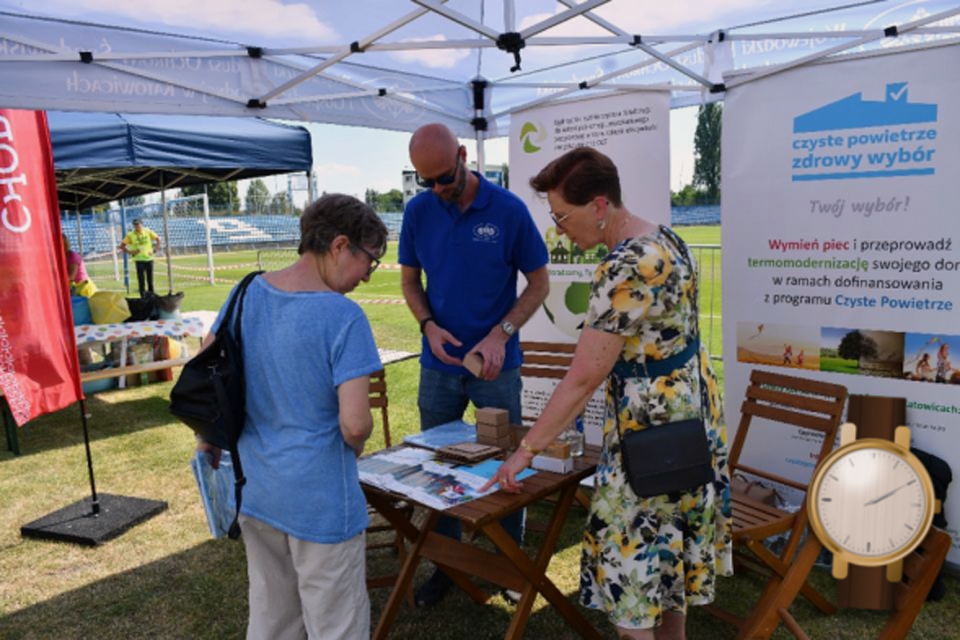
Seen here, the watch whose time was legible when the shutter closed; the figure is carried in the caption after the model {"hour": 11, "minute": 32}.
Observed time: {"hour": 2, "minute": 10}
